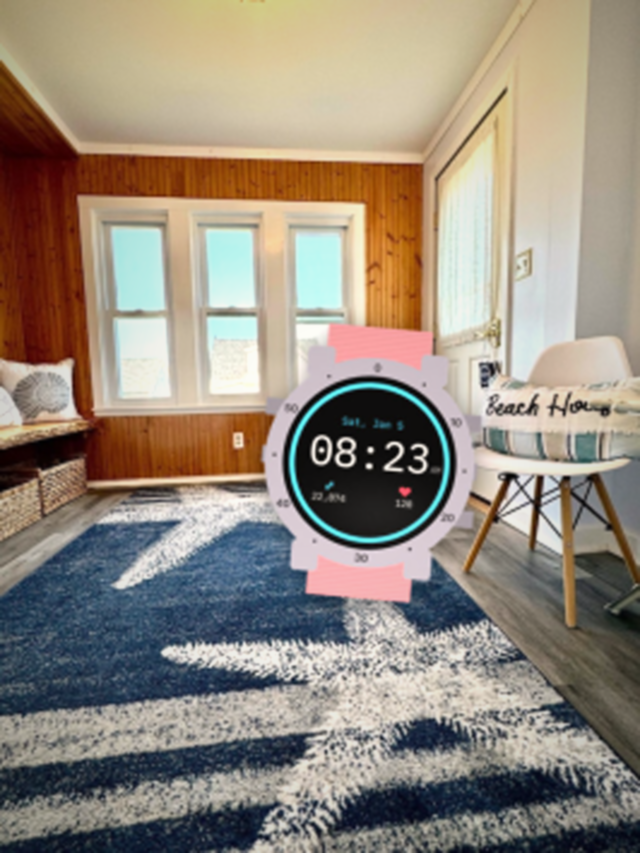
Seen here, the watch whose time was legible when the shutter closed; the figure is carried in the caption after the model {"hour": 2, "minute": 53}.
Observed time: {"hour": 8, "minute": 23}
